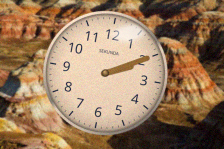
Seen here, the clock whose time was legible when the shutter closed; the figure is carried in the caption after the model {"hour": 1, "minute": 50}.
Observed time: {"hour": 2, "minute": 10}
